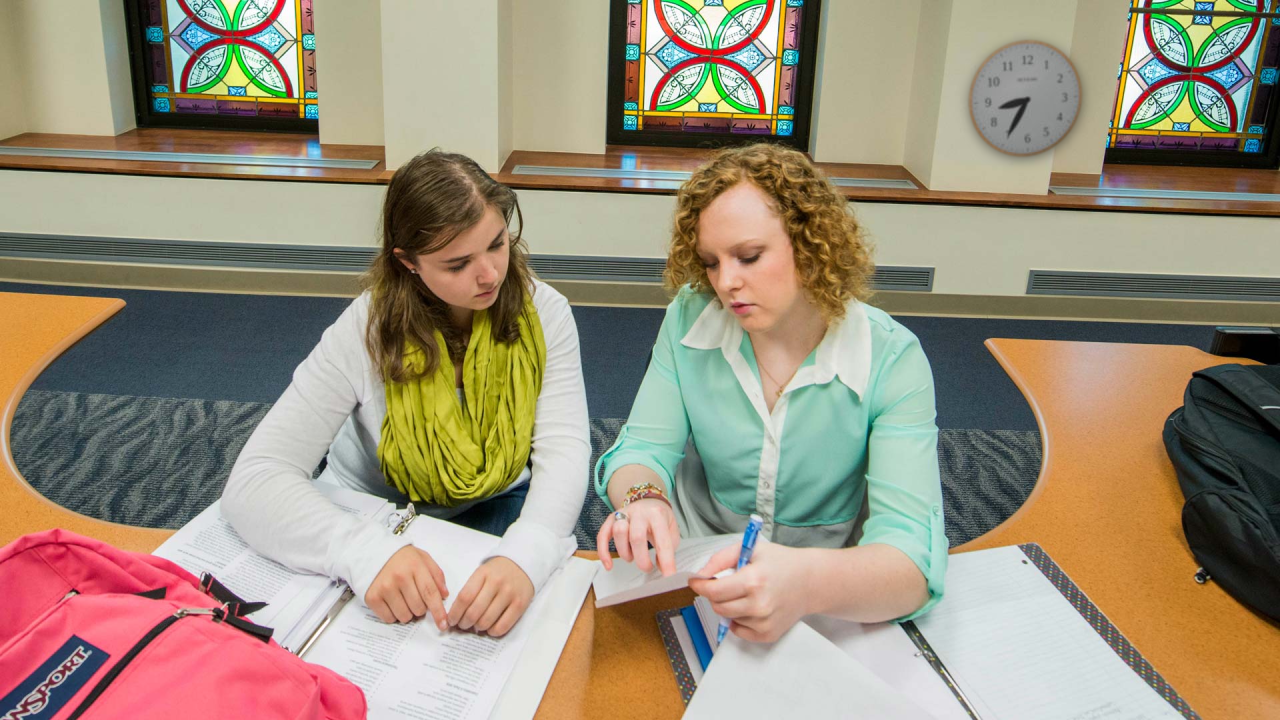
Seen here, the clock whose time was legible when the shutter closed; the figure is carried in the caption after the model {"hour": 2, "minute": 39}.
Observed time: {"hour": 8, "minute": 35}
